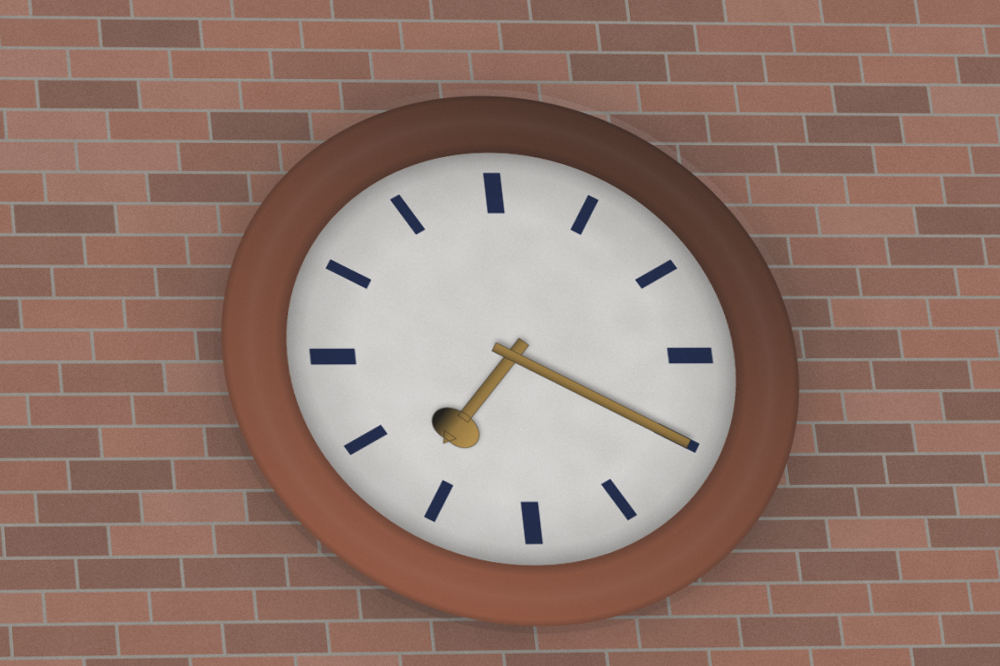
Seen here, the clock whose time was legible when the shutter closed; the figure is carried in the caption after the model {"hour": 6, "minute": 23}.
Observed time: {"hour": 7, "minute": 20}
